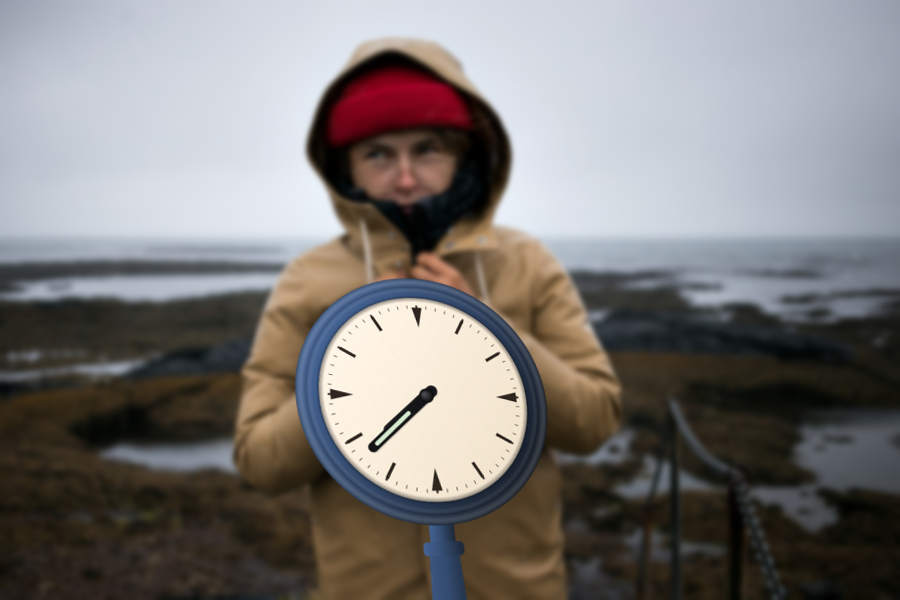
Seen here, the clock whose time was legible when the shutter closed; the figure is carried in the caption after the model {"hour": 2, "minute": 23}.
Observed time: {"hour": 7, "minute": 38}
